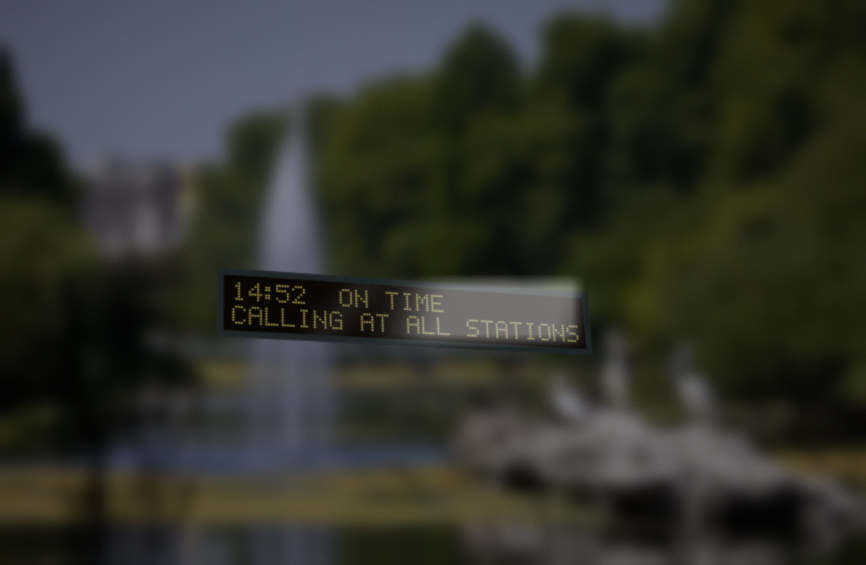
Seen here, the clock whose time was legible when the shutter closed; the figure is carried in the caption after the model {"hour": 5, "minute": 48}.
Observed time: {"hour": 14, "minute": 52}
